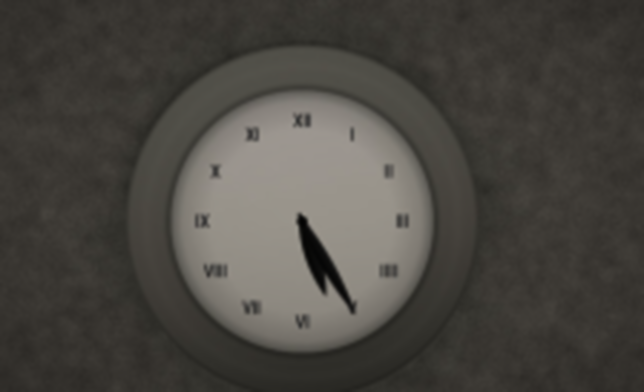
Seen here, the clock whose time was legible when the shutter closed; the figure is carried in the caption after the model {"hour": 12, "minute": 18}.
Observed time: {"hour": 5, "minute": 25}
